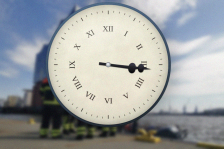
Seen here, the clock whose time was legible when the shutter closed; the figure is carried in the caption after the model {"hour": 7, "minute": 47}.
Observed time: {"hour": 3, "minute": 16}
